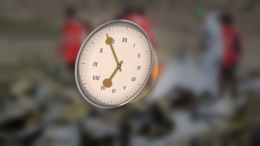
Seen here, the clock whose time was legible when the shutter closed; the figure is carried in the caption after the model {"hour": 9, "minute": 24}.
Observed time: {"hour": 6, "minute": 54}
